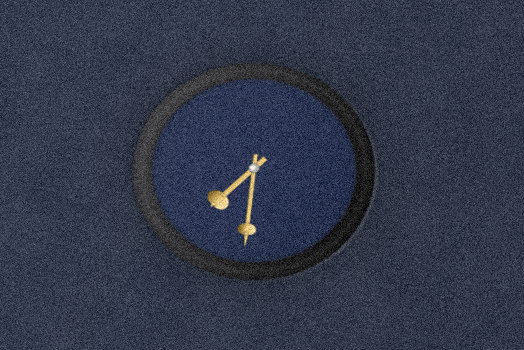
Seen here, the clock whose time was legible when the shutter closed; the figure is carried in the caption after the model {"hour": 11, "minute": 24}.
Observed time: {"hour": 7, "minute": 31}
